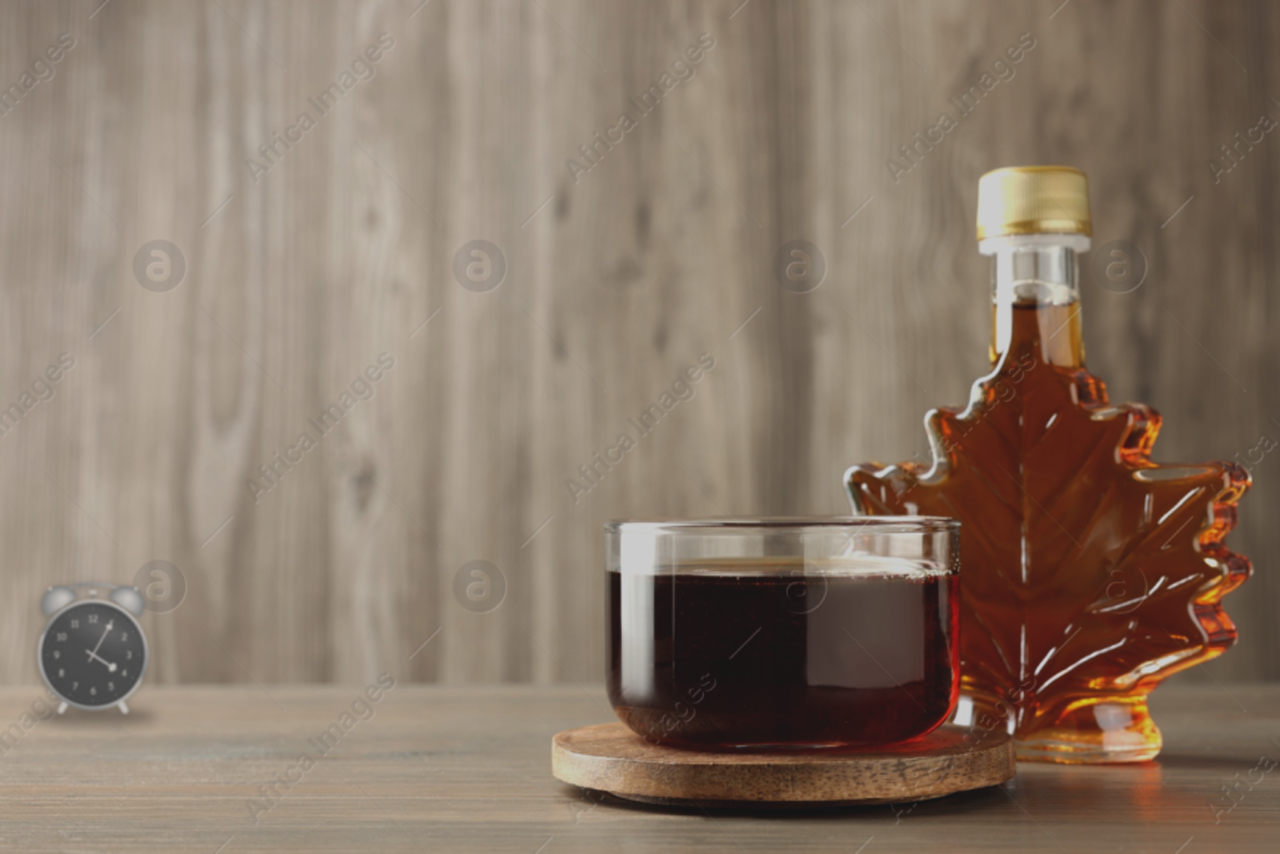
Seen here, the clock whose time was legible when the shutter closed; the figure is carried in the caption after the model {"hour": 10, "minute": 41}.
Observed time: {"hour": 4, "minute": 5}
